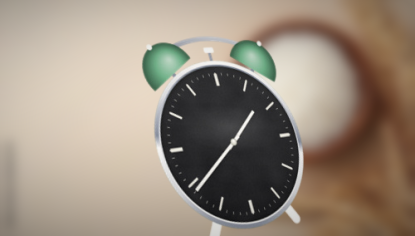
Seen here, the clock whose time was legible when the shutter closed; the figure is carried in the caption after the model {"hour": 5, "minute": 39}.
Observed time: {"hour": 1, "minute": 39}
